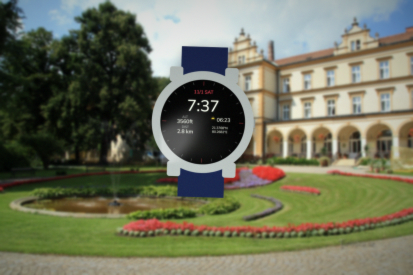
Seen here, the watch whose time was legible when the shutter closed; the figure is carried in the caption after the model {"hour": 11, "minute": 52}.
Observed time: {"hour": 7, "minute": 37}
